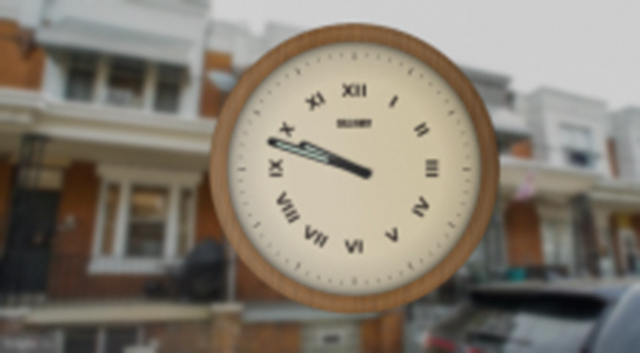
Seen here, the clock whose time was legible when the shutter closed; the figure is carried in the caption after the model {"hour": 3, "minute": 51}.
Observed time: {"hour": 9, "minute": 48}
